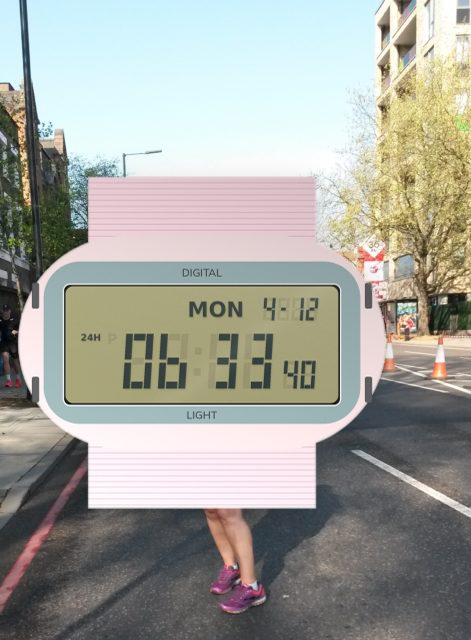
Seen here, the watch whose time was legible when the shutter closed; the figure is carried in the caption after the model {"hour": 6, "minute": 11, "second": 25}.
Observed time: {"hour": 6, "minute": 33, "second": 40}
